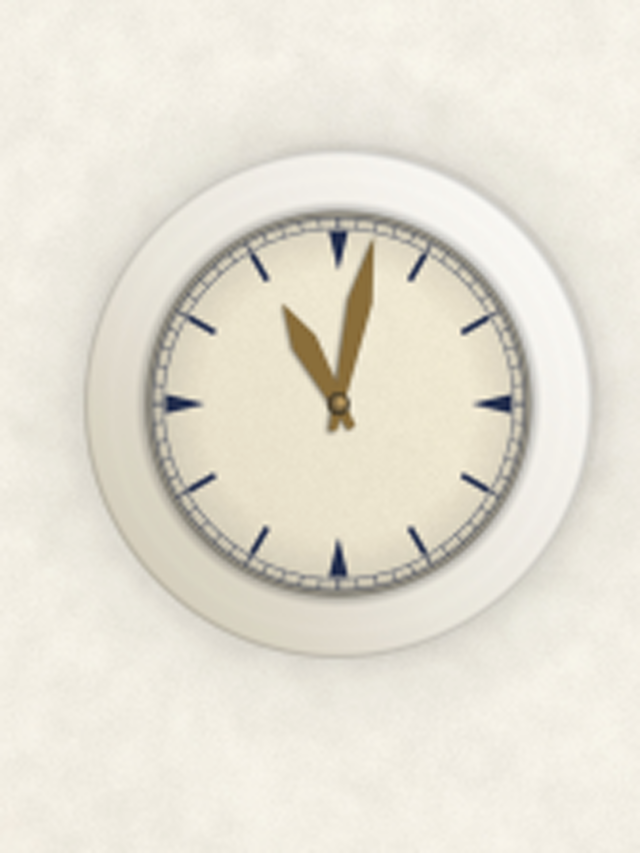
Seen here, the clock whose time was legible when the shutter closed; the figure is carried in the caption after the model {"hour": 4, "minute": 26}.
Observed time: {"hour": 11, "minute": 2}
